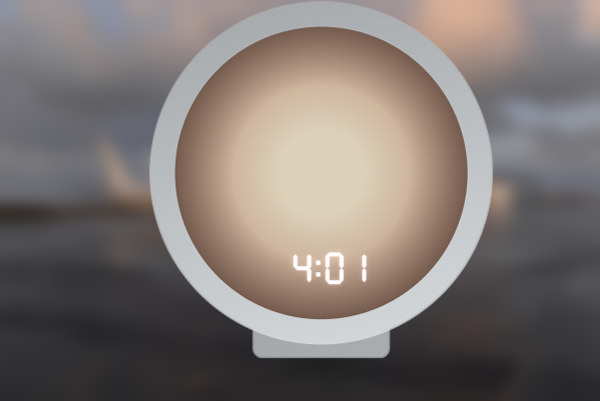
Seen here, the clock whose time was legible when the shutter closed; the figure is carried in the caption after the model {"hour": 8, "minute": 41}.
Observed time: {"hour": 4, "minute": 1}
